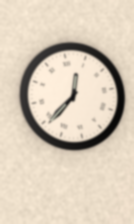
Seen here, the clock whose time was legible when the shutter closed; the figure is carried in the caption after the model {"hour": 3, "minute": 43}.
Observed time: {"hour": 12, "minute": 39}
